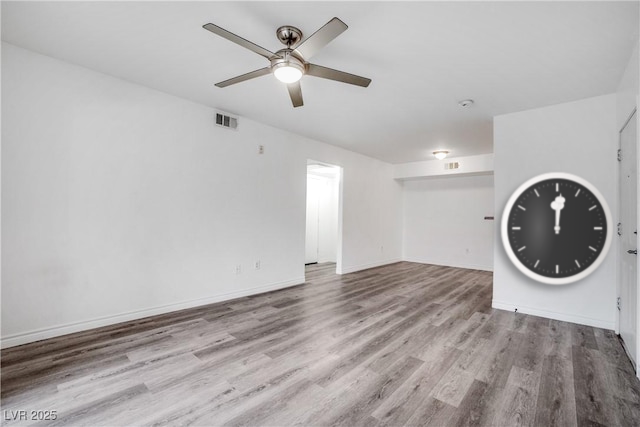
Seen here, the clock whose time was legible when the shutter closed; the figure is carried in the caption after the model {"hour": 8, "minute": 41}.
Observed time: {"hour": 12, "minute": 1}
